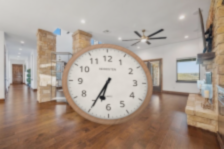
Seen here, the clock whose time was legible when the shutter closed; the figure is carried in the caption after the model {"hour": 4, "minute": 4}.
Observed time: {"hour": 6, "minute": 35}
